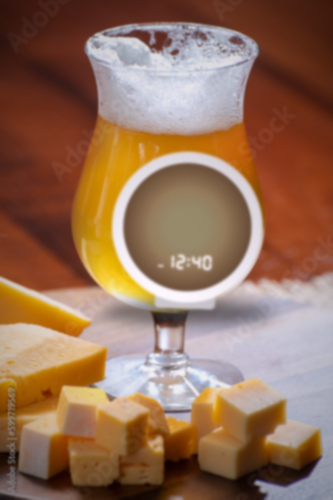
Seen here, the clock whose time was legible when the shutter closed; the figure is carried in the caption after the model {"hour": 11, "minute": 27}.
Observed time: {"hour": 12, "minute": 40}
